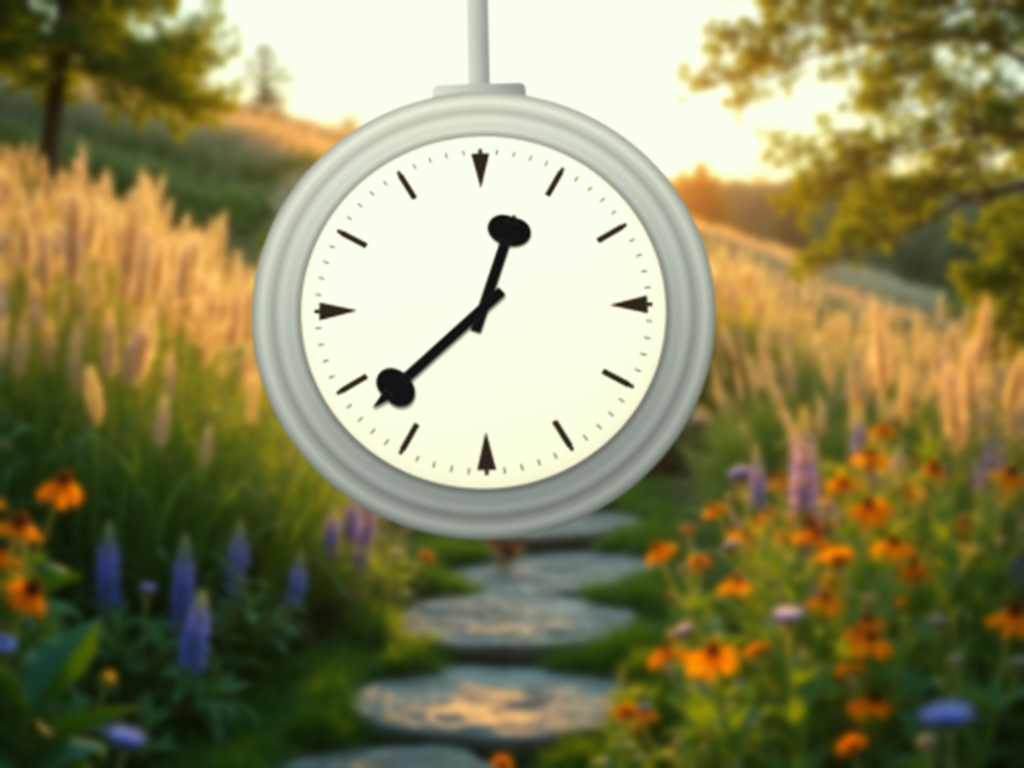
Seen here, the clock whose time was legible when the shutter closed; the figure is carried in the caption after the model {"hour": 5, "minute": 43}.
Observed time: {"hour": 12, "minute": 38}
